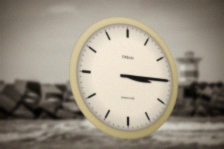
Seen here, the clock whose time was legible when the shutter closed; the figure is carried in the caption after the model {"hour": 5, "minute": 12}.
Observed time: {"hour": 3, "minute": 15}
